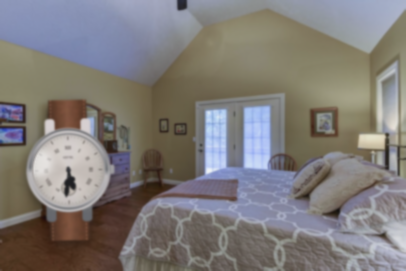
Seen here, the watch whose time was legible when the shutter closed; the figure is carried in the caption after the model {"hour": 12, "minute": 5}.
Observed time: {"hour": 5, "minute": 31}
